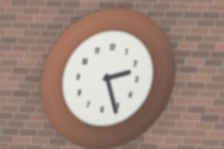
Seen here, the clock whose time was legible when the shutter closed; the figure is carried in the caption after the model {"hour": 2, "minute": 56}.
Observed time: {"hour": 2, "minute": 26}
